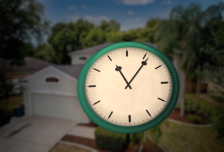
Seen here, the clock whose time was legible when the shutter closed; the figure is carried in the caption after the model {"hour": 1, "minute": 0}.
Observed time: {"hour": 11, "minute": 6}
